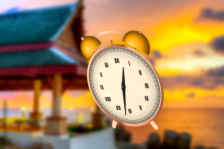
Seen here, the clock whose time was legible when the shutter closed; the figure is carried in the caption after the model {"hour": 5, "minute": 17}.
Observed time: {"hour": 12, "minute": 32}
